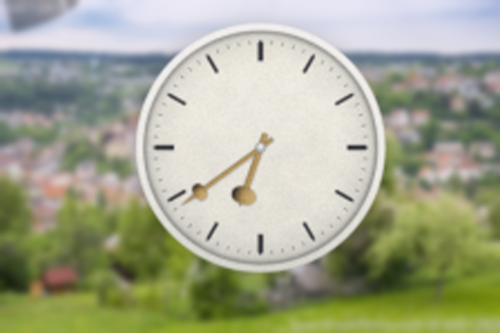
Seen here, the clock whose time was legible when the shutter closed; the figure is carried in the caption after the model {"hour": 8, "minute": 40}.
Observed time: {"hour": 6, "minute": 39}
